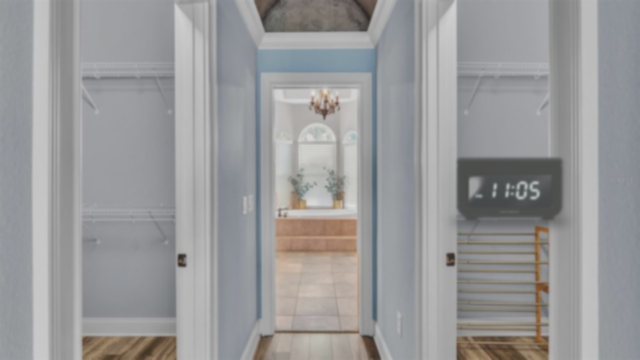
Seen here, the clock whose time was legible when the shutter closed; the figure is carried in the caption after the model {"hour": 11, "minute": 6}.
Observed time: {"hour": 11, "minute": 5}
